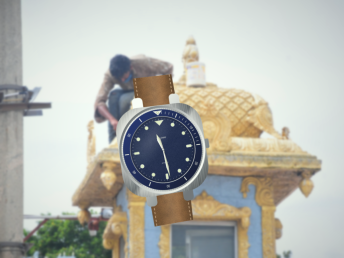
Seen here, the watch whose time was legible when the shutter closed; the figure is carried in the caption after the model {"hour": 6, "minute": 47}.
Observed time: {"hour": 11, "minute": 29}
